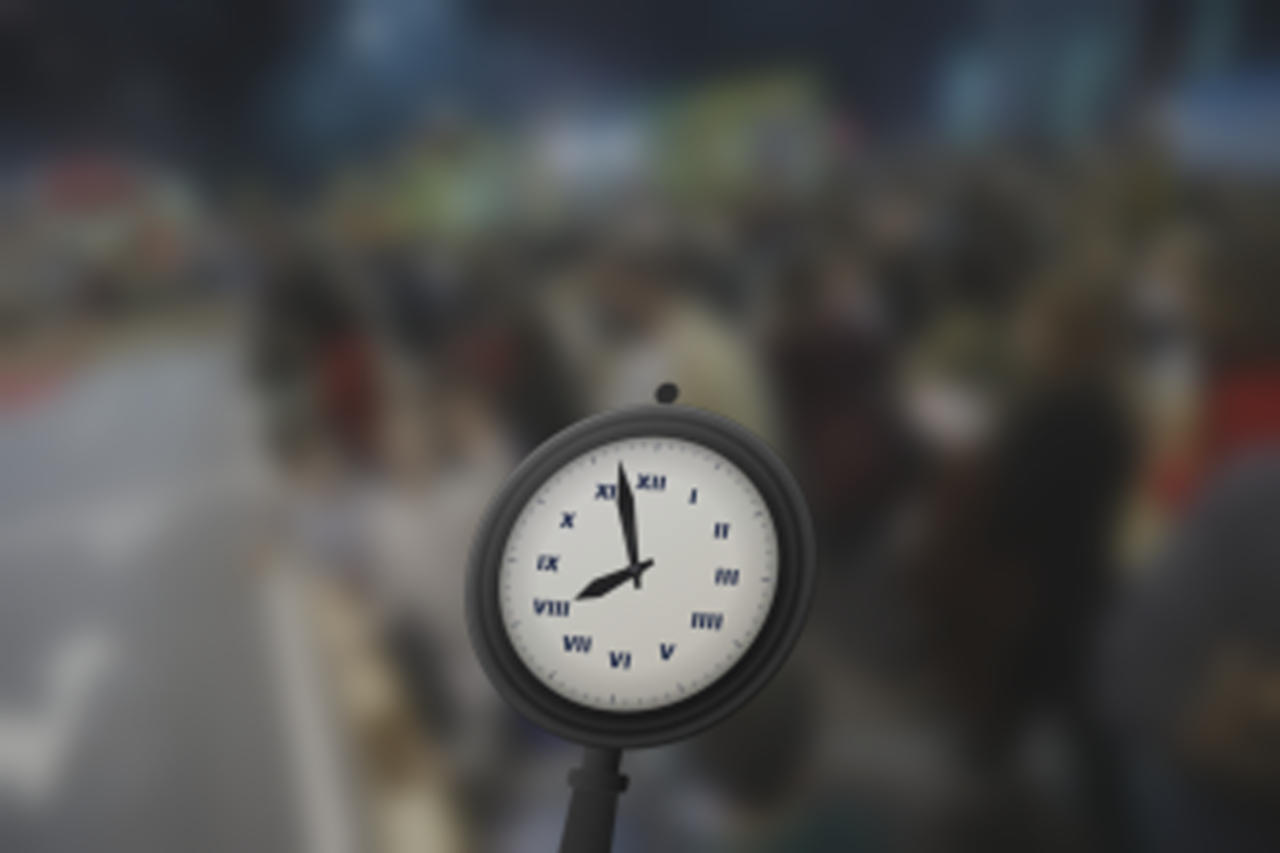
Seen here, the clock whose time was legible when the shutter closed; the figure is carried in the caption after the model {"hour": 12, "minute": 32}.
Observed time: {"hour": 7, "minute": 57}
